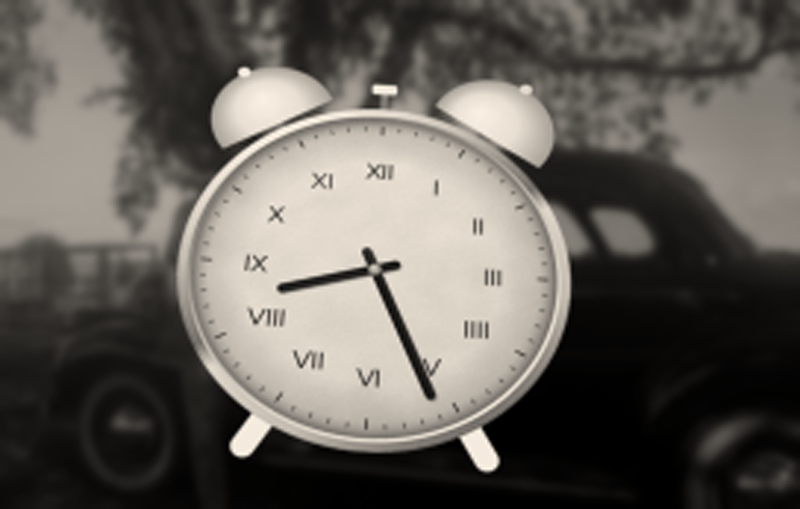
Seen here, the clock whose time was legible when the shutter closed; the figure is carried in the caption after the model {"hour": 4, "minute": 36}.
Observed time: {"hour": 8, "minute": 26}
